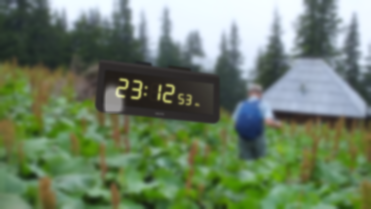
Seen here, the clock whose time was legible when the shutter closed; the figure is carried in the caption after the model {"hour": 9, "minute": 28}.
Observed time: {"hour": 23, "minute": 12}
